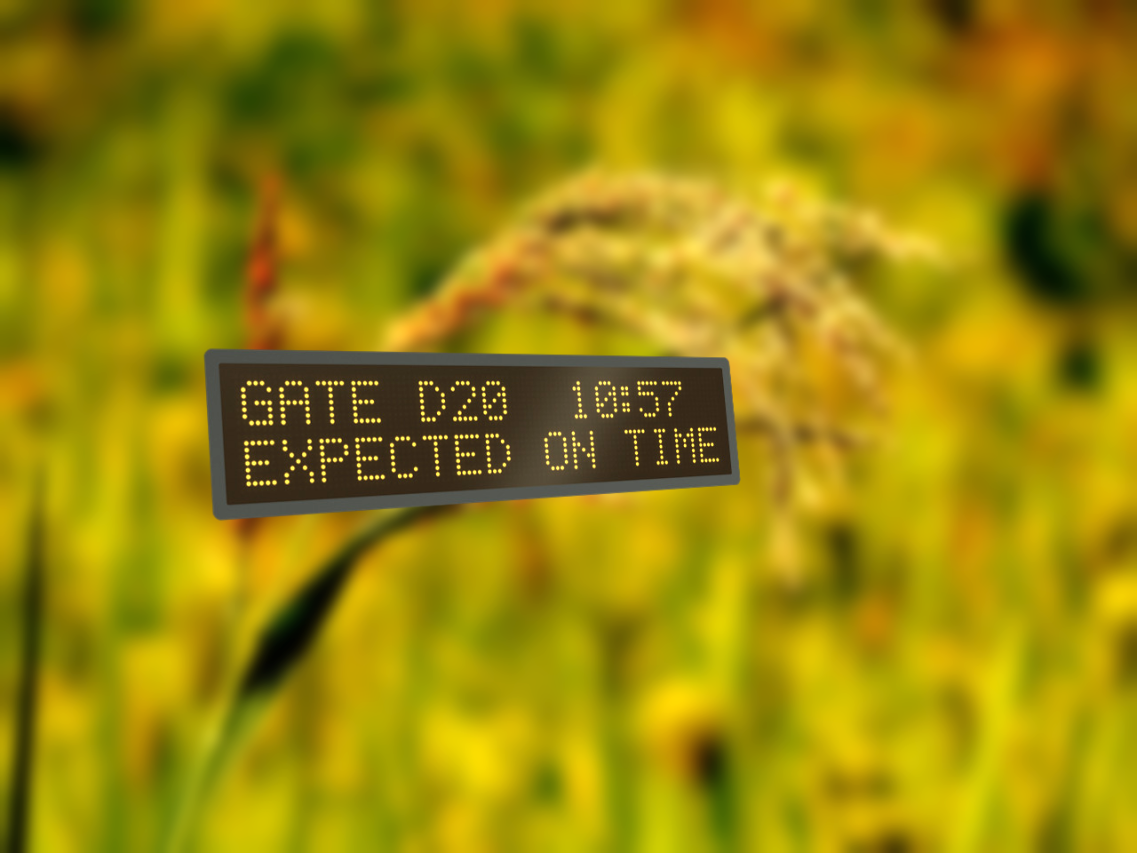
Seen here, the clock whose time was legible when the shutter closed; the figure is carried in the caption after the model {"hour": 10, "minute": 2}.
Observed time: {"hour": 10, "minute": 57}
